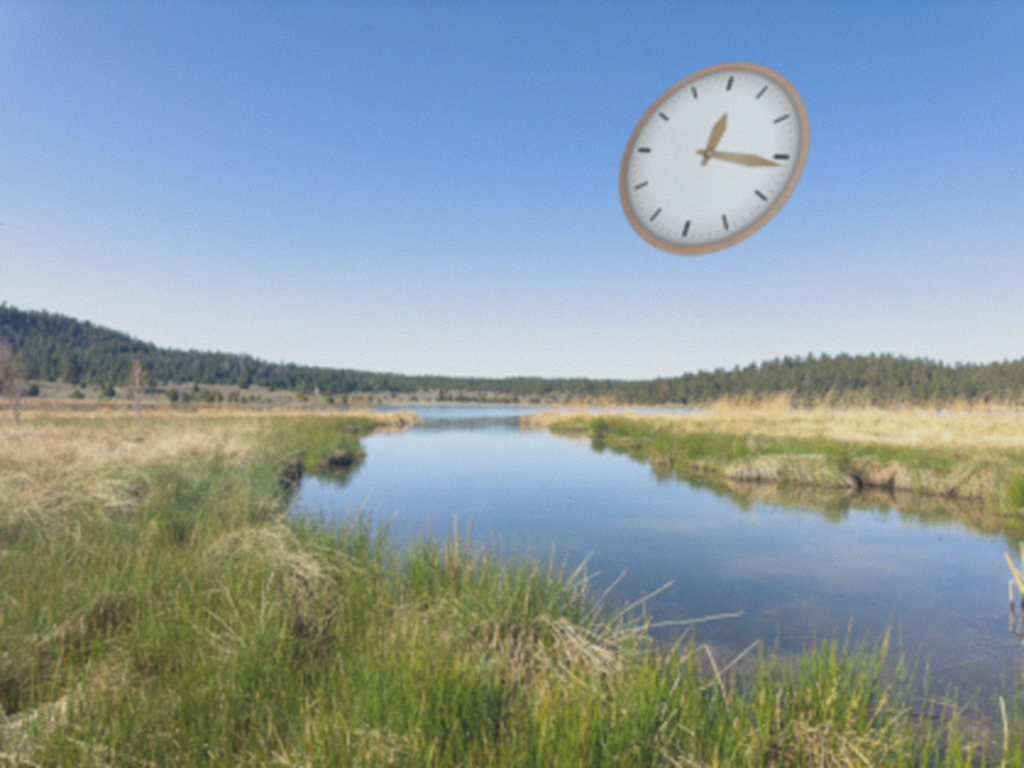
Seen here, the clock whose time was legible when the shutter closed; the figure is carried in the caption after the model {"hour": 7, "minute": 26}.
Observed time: {"hour": 12, "minute": 16}
